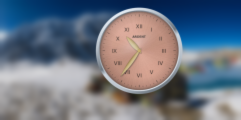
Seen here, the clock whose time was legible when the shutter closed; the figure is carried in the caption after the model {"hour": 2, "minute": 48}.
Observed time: {"hour": 10, "minute": 36}
